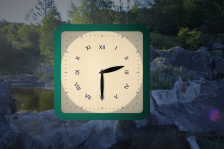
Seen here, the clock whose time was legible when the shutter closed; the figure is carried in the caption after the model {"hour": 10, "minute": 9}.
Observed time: {"hour": 2, "minute": 30}
